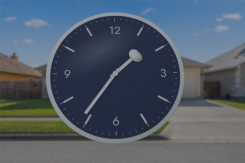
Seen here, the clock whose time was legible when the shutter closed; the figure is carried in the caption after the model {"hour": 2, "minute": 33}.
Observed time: {"hour": 1, "minute": 36}
